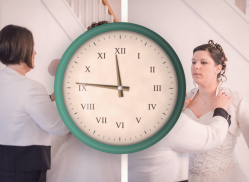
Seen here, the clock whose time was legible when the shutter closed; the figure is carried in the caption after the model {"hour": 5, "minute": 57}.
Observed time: {"hour": 11, "minute": 46}
